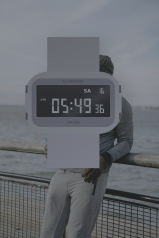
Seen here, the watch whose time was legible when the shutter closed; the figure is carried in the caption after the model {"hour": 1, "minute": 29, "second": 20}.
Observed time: {"hour": 5, "minute": 49, "second": 36}
